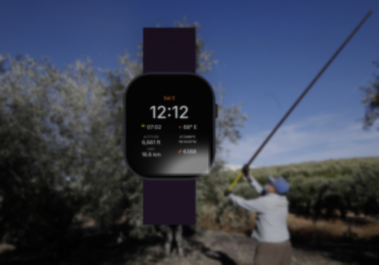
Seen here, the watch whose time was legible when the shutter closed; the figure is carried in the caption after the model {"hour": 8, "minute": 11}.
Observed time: {"hour": 12, "minute": 12}
